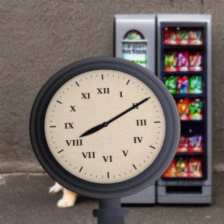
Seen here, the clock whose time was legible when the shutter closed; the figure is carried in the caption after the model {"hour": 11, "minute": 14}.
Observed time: {"hour": 8, "minute": 10}
